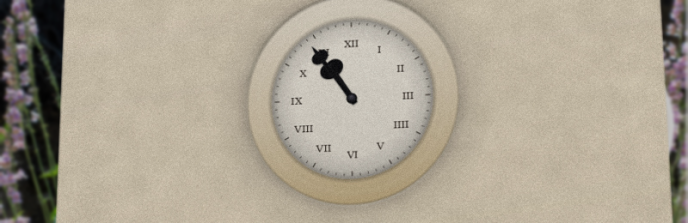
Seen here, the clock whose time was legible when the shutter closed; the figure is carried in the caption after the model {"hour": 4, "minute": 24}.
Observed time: {"hour": 10, "minute": 54}
